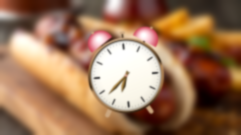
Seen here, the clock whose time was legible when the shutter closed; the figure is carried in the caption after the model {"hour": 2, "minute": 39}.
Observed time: {"hour": 6, "minute": 38}
